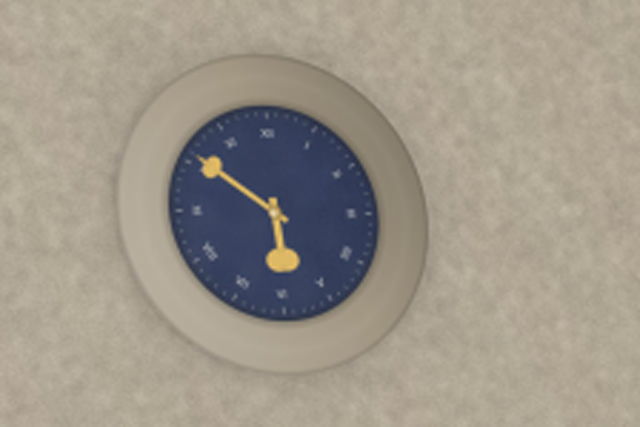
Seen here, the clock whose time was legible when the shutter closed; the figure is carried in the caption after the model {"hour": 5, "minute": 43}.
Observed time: {"hour": 5, "minute": 51}
